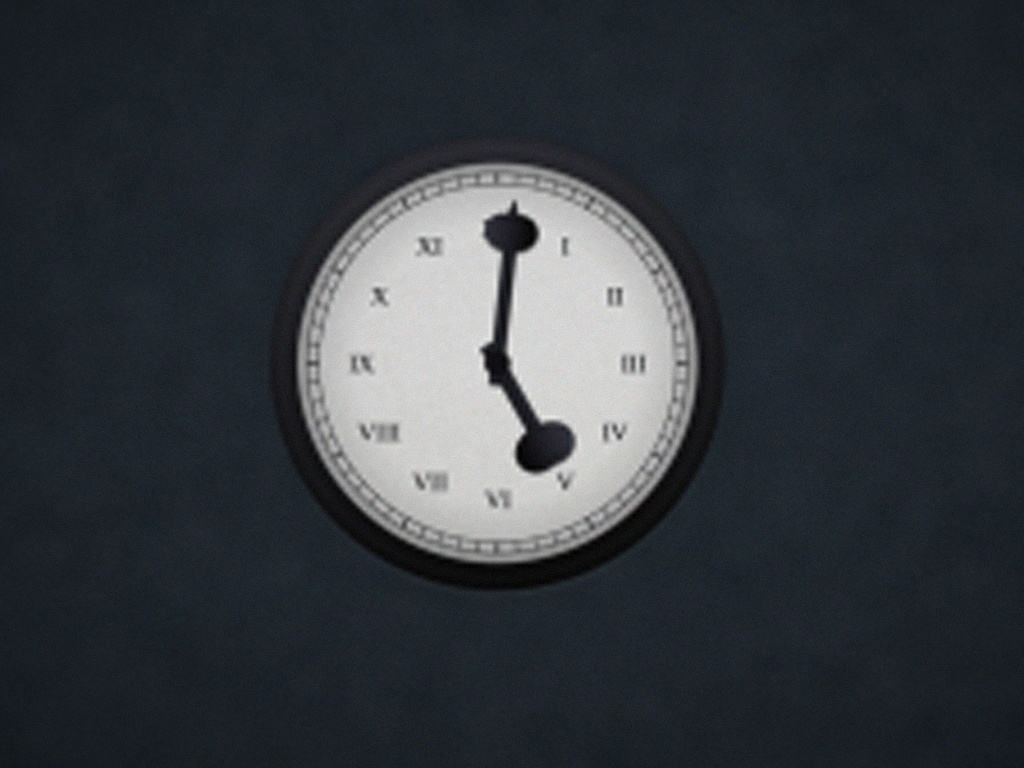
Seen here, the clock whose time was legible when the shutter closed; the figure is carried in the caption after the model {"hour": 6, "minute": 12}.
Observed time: {"hour": 5, "minute": 1}
